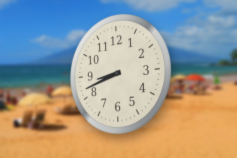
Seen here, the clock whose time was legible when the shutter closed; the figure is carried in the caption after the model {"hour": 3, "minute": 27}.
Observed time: {"hour": 8, "minute": 42}
